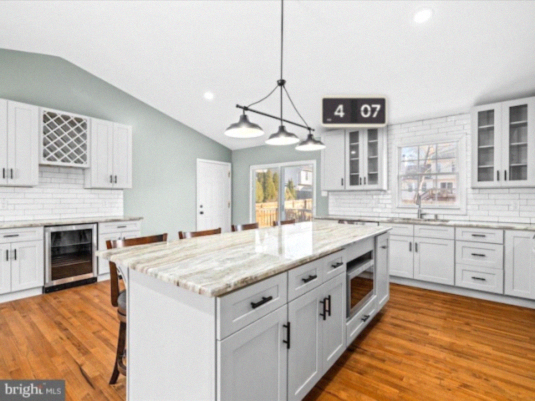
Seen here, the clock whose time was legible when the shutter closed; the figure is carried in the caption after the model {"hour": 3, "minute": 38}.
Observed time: {"hour": 4, "minute": 7}
